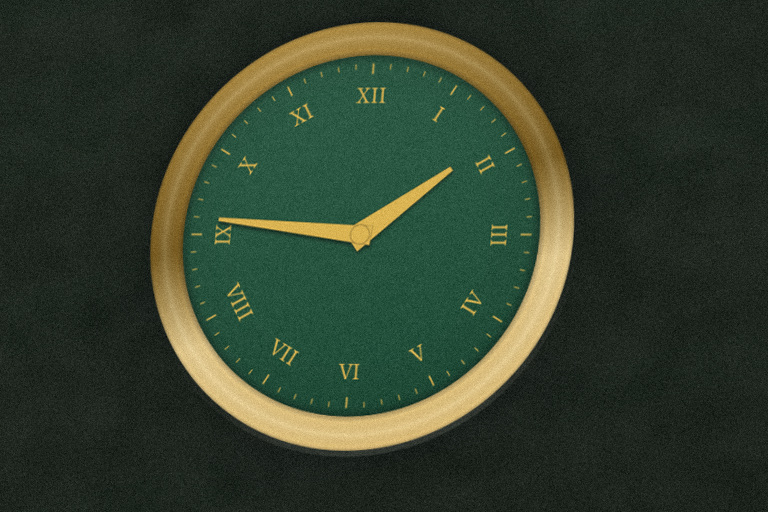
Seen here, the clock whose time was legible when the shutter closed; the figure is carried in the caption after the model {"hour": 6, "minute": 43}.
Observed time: {"hour": 1, "minute": 46}
